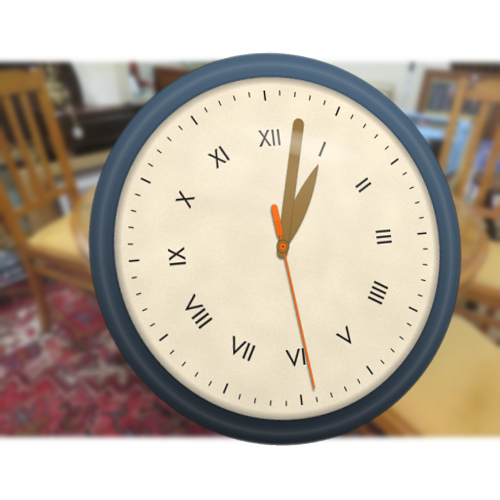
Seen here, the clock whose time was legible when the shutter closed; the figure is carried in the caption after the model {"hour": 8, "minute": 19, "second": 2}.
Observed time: {"hour": 1, "minute": 2, "second": 29}
